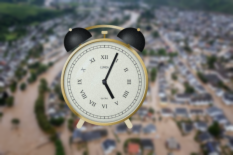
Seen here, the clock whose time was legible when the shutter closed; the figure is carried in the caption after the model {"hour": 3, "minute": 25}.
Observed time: {"hour": 5, "minute": 4}
